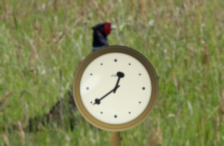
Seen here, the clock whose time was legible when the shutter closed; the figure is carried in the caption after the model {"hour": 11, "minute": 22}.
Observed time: {"hour": 12, "minute": 39}
